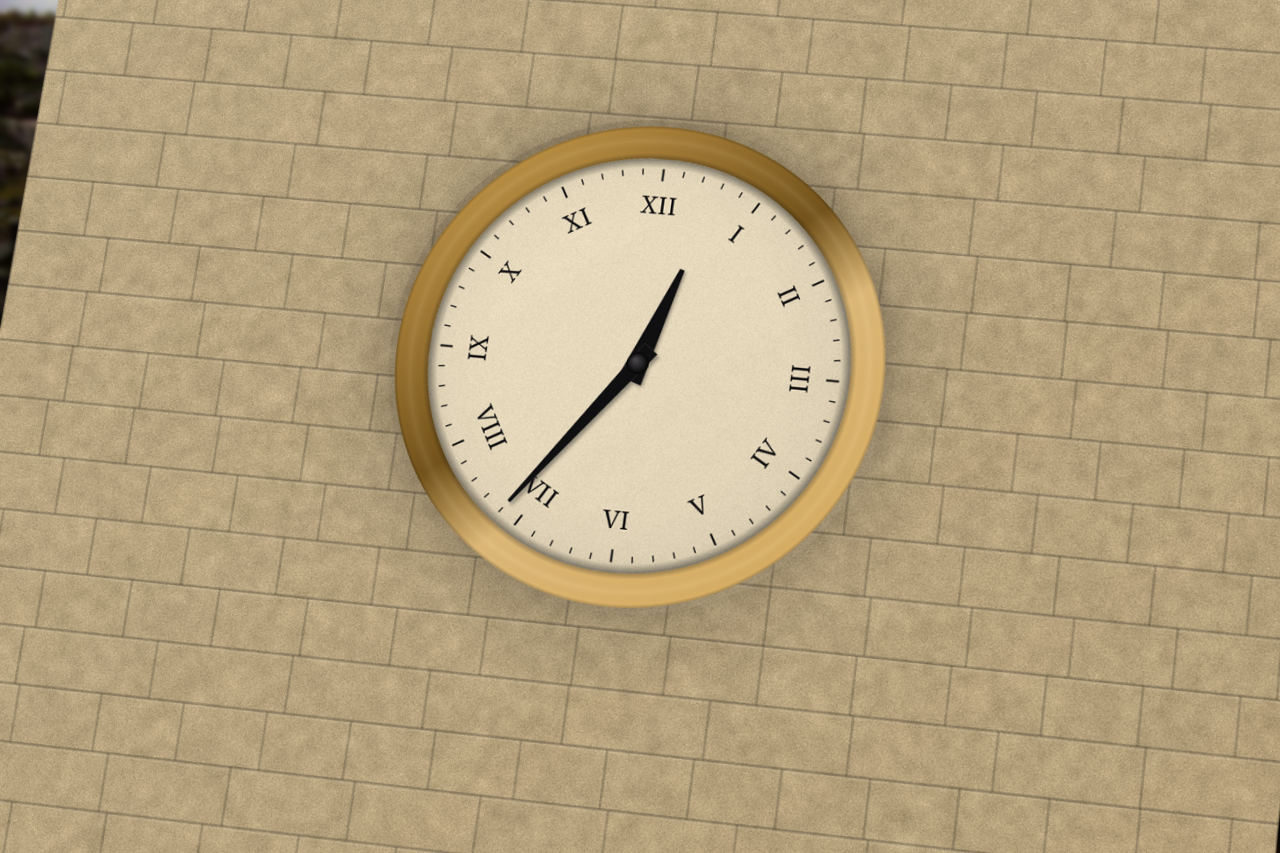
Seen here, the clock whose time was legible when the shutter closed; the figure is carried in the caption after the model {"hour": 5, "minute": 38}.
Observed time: {"hour": 12, "minute": 36}
